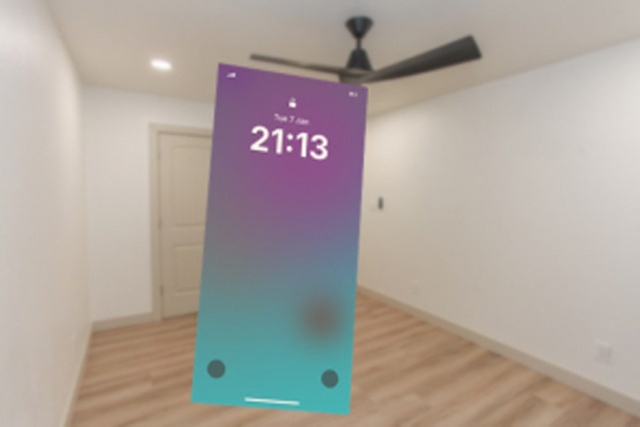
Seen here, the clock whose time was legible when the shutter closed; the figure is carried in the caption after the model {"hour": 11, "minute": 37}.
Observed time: {"hour": 21, "minute": 13}
